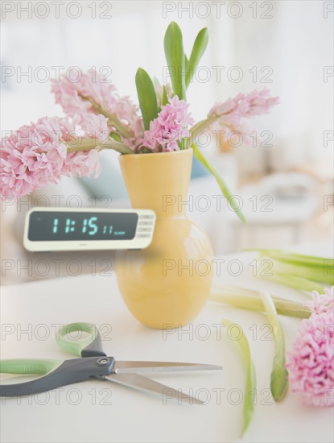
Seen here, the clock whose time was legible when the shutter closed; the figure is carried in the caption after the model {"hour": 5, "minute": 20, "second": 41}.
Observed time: {"hour": 11, "minute": 15, "second": 11}
